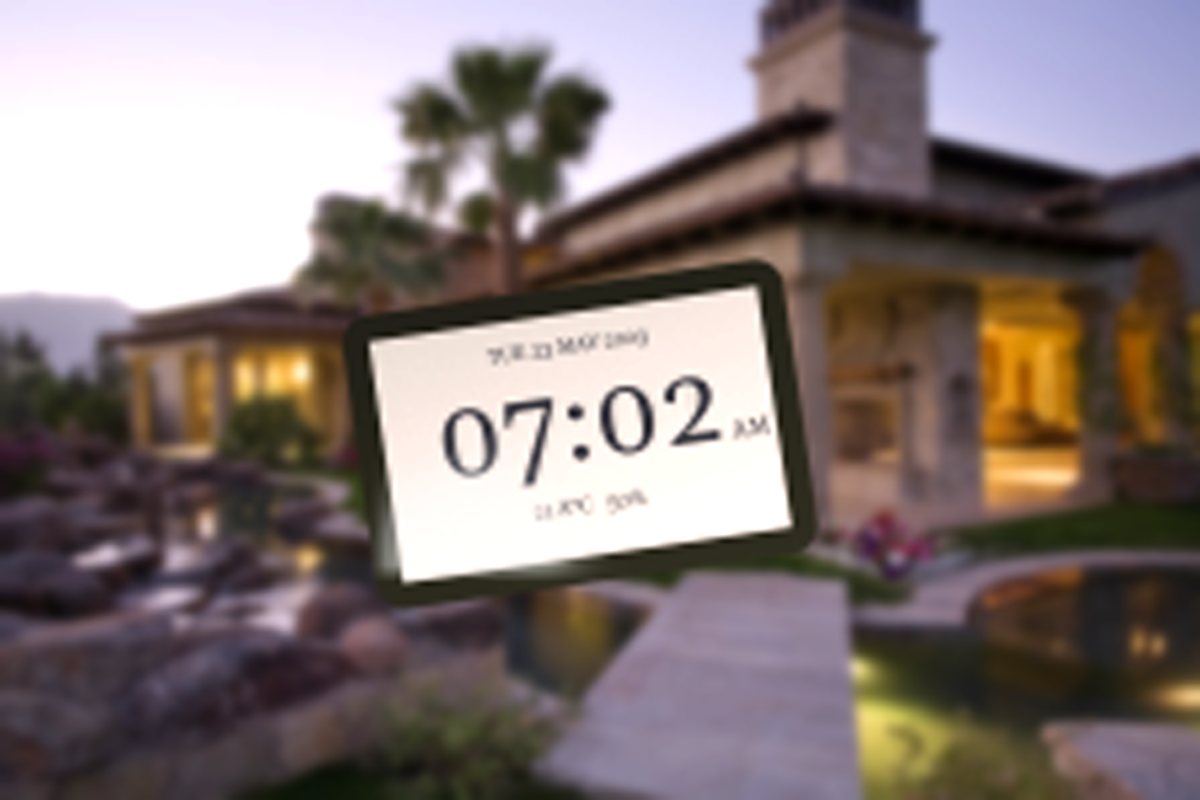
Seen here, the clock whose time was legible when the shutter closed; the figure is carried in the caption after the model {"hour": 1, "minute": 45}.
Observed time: {"hour": 7, "minute": 2}
